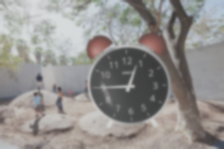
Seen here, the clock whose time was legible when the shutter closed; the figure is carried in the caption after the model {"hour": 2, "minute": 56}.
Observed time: {"hour": 12, "minute": 45}
